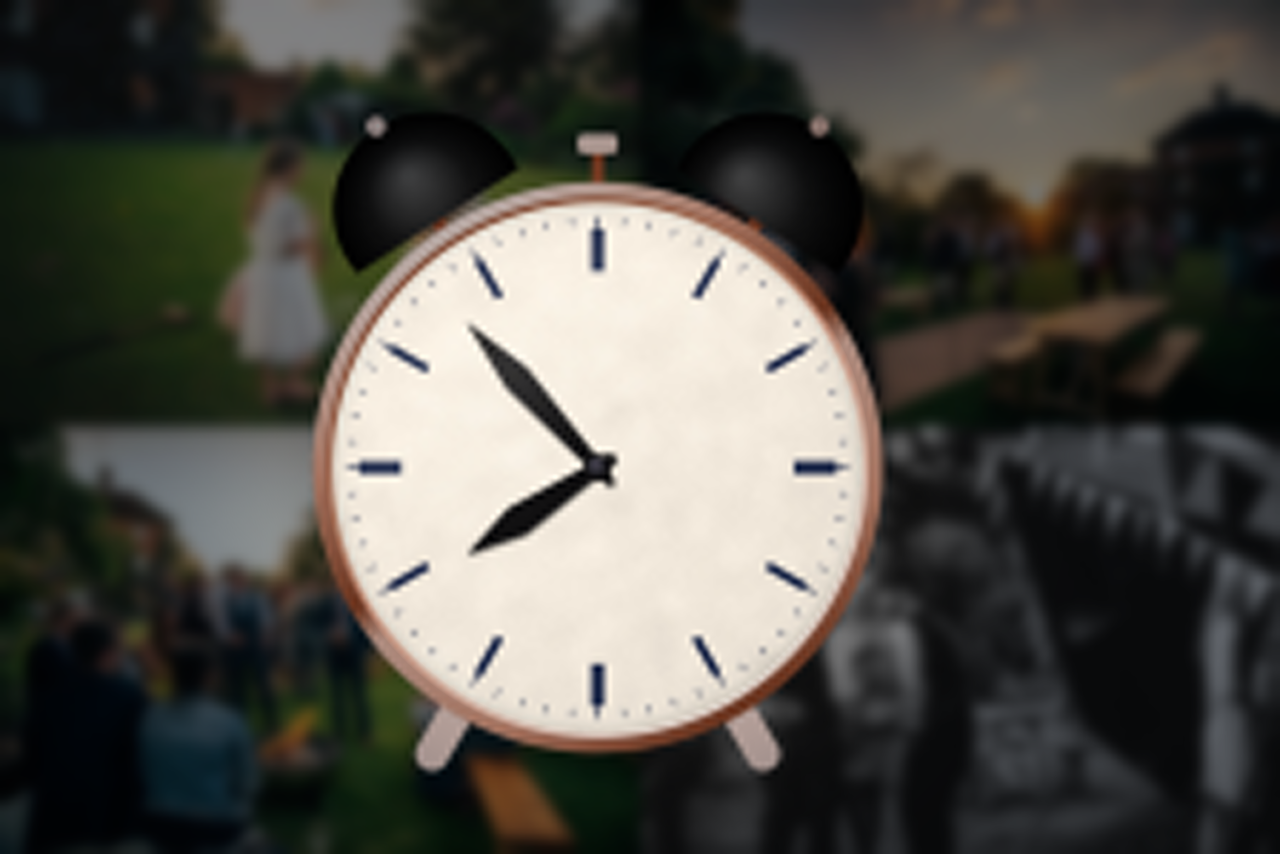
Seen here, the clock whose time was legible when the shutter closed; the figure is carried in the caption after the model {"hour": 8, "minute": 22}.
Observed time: {"hour": 7, "minute": 53}
